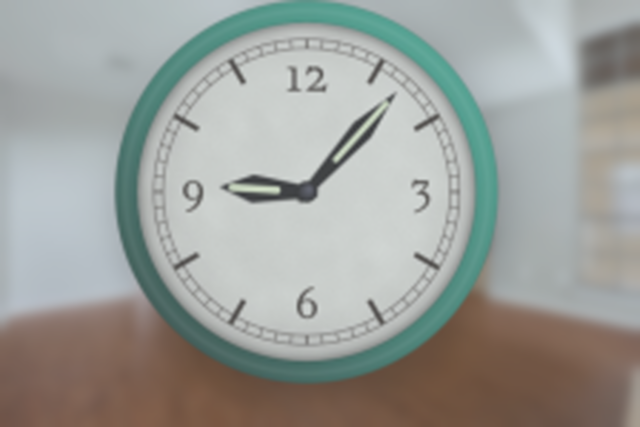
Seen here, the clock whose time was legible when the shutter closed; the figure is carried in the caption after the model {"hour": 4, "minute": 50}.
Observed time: {"hour": 9, "minute": 7}
